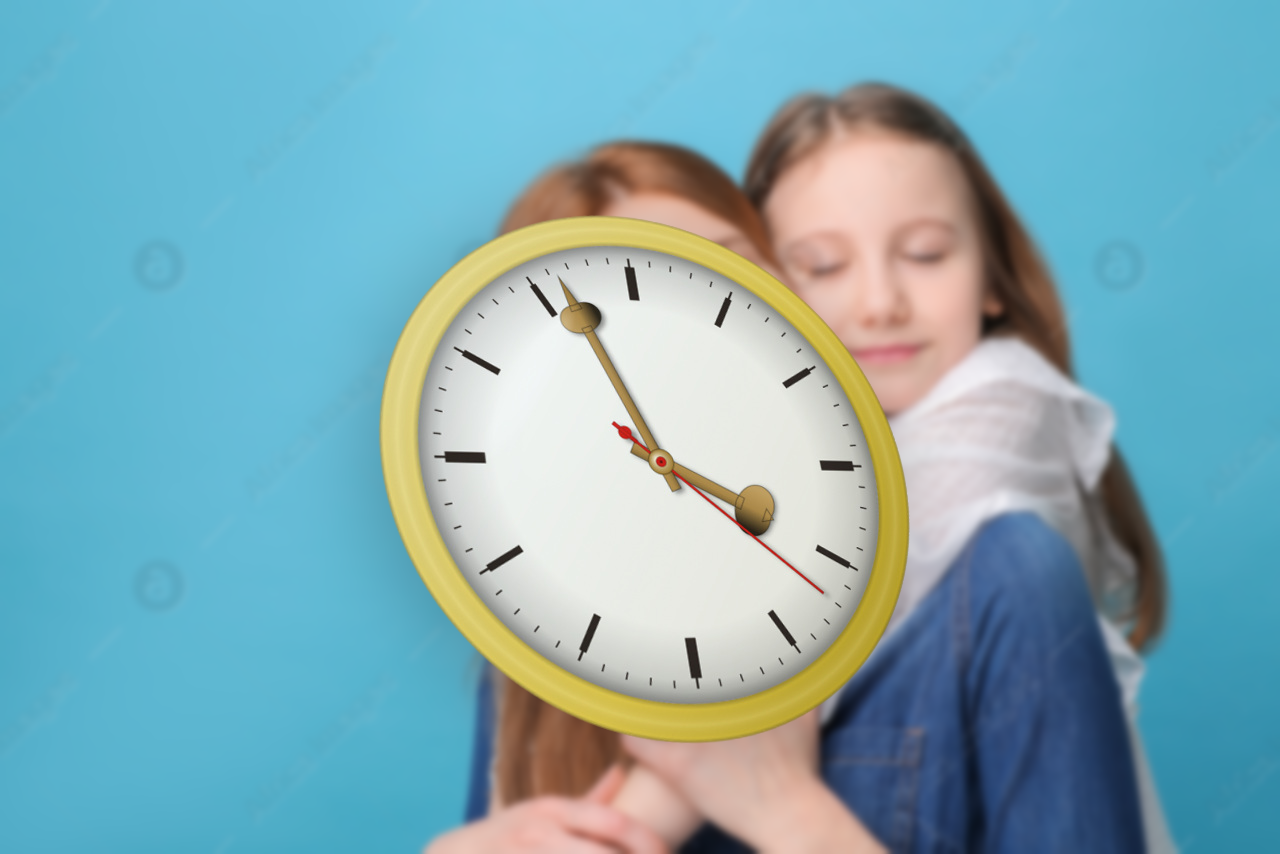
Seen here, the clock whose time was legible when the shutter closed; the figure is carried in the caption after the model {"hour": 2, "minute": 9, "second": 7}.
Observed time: {"hour": 3, "minute": 56, "second": 22}
